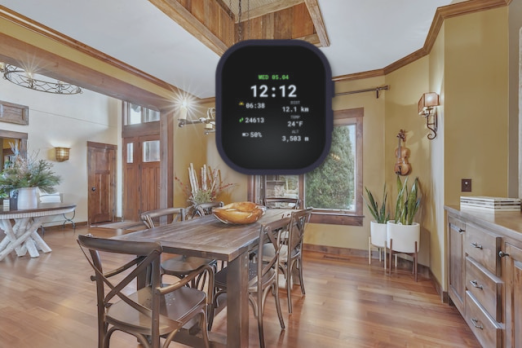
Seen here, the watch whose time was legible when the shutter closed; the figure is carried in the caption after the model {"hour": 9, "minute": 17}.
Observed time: {"hour": 12, "minute": 12}
